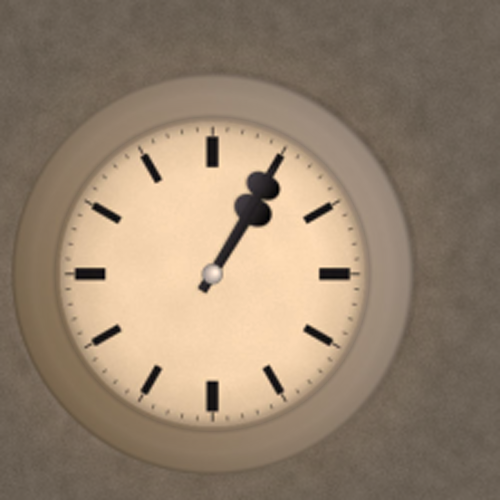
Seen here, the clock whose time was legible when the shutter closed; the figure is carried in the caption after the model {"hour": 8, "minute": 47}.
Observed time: {"hour": 1, "minute": 5}
